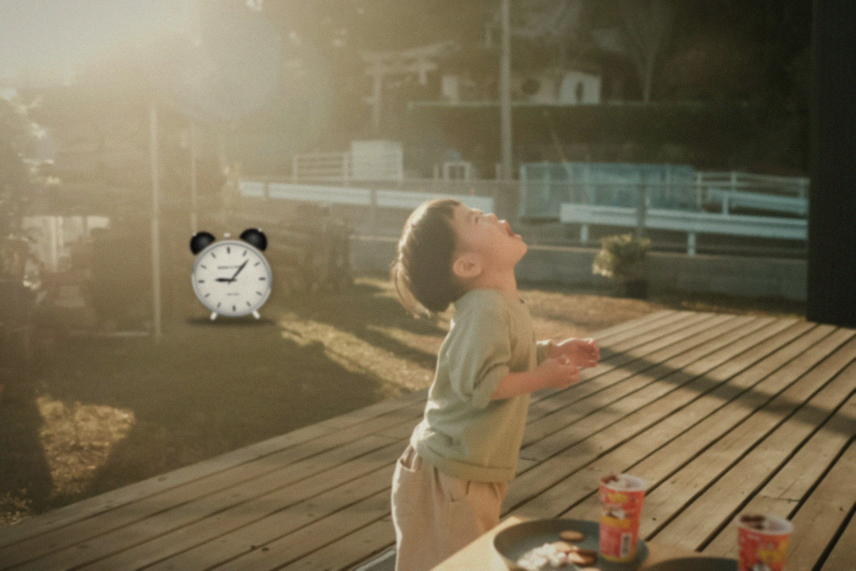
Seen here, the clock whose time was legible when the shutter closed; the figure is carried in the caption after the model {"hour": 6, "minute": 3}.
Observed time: {"hour": 9, "minute": 7}
